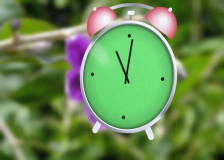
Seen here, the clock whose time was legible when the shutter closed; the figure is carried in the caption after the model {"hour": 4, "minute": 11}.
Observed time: {"hour": 11, "minute": 1}
